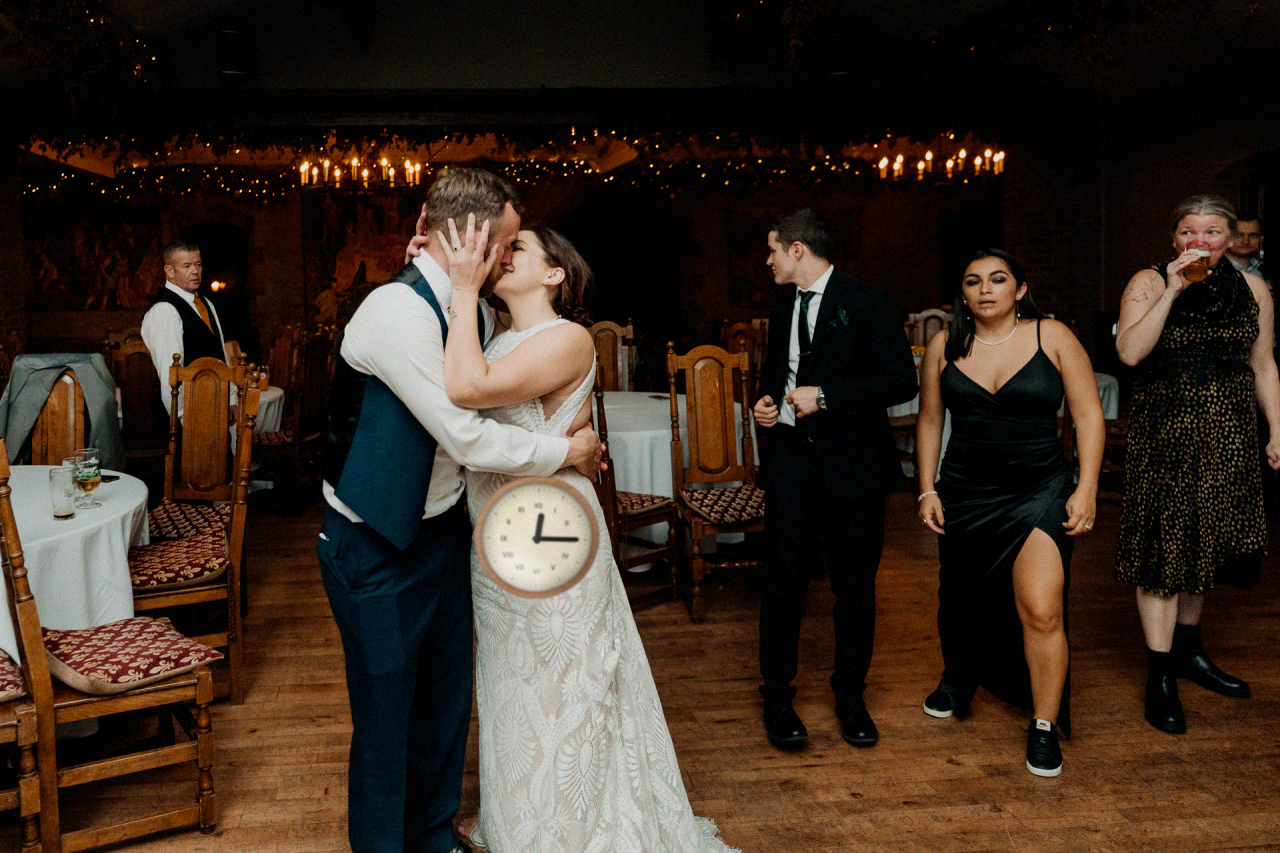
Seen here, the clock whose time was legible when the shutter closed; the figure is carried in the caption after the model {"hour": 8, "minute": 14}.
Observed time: {"hour": 12, "minute": 15}
